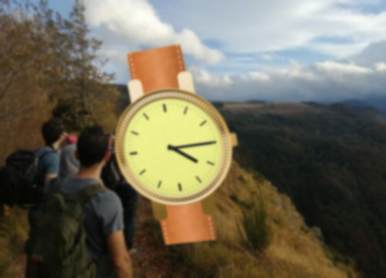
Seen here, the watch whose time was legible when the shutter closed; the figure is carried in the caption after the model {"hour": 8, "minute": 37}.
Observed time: {"hour": 4, "minute": 15}
